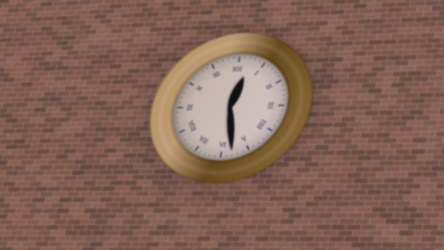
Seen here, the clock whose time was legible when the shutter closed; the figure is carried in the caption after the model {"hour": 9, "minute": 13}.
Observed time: {"hour": 12, "minute": 28}
